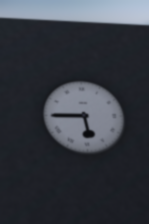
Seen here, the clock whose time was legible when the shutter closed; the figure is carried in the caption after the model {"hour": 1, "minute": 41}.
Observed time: {"hour": 5, "minute": 45}
